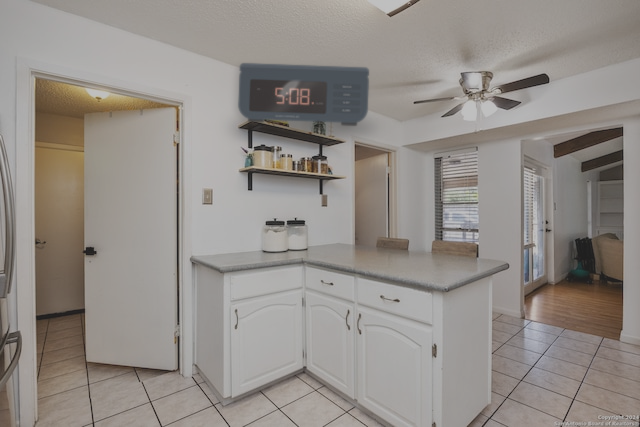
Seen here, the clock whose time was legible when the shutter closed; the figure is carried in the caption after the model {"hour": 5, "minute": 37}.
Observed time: {"hour": 5, "minute": 8}
